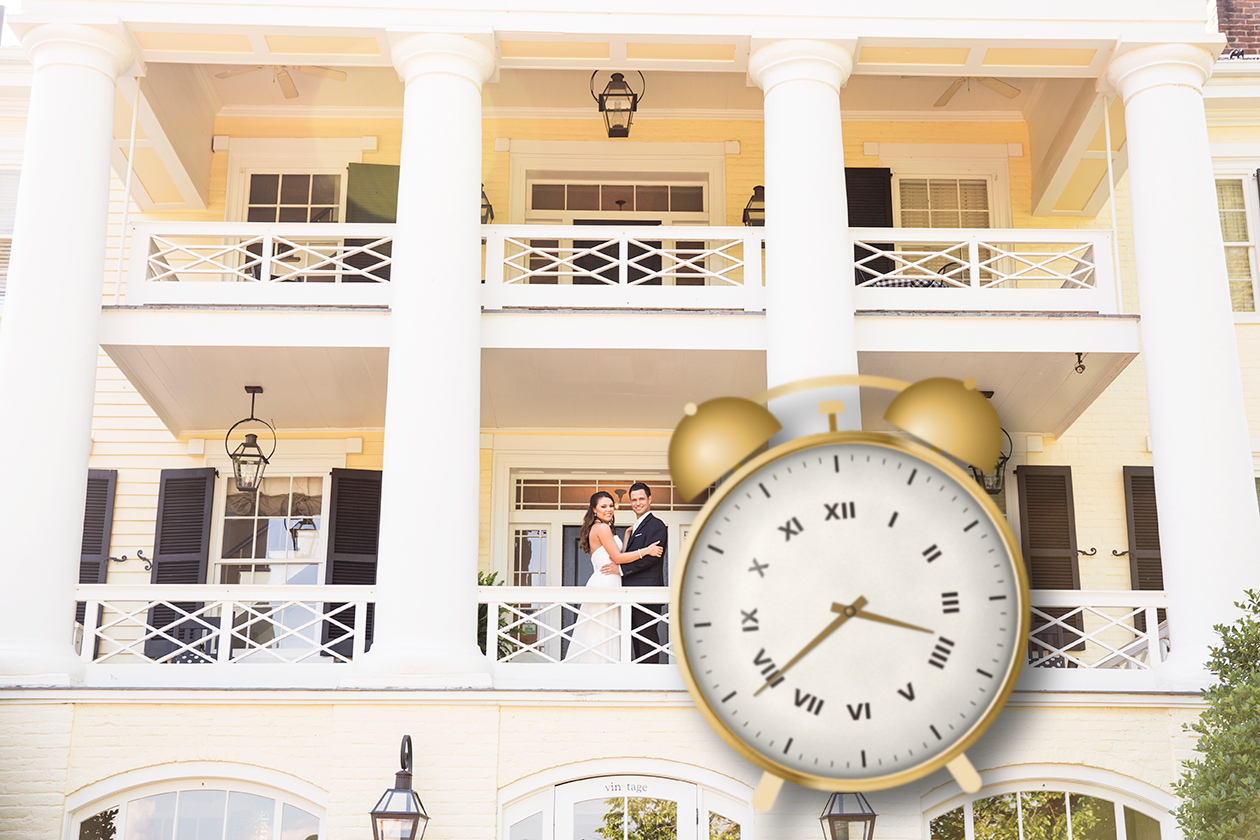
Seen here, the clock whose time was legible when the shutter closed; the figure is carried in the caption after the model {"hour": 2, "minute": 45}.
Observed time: {"hour": 3, "minute": 39}
